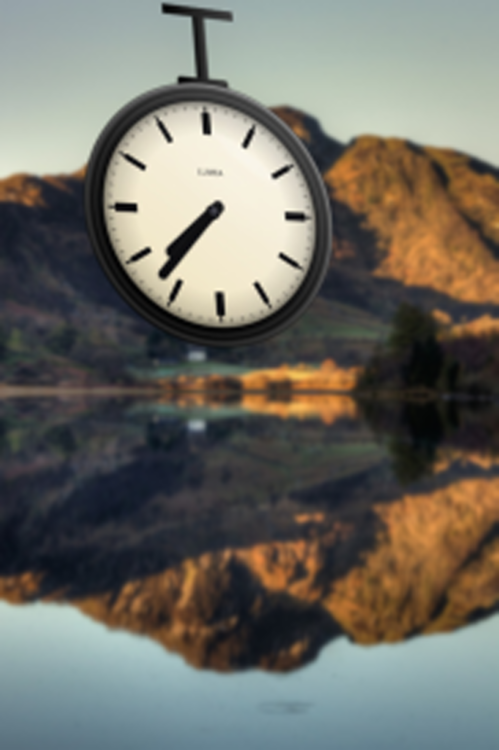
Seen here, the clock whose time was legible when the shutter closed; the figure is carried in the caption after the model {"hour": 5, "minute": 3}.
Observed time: {"hour": 7, "minute": 37}
